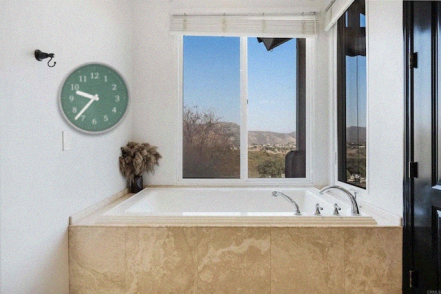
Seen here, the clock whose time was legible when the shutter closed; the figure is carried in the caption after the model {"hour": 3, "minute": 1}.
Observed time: {"hour": 9, "minute": 37}
